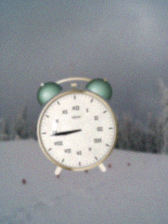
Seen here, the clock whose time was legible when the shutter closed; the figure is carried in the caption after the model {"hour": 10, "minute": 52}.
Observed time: {"hour": 8, "minute": 44}
